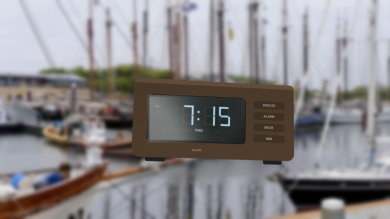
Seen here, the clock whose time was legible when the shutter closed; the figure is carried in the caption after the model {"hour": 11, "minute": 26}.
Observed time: {"hour": 7, "minute": 15}
